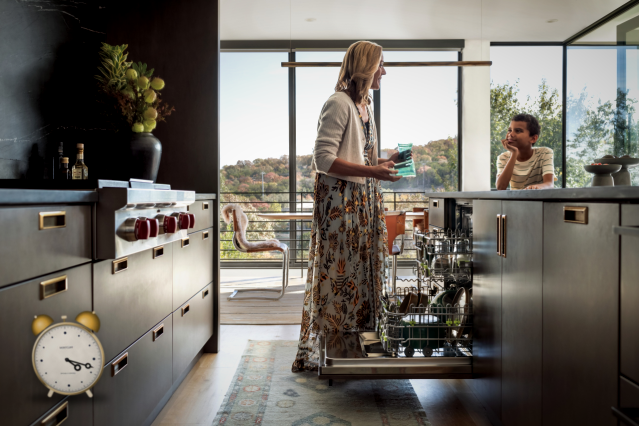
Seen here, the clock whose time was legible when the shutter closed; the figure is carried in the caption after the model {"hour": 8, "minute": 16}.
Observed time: {"hour": 4, "minute": 18}
